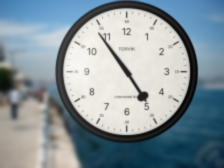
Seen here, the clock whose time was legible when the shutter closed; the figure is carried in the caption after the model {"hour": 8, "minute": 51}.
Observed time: {"hour": 4, "minute": 54}
